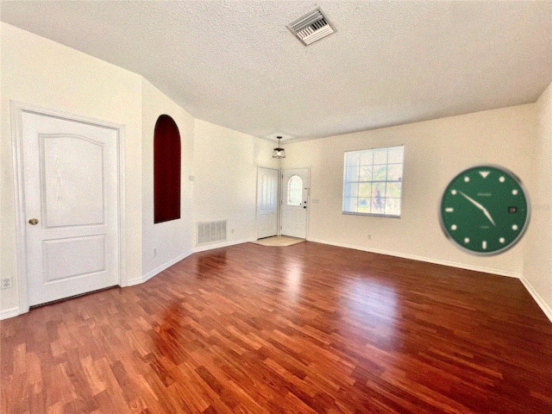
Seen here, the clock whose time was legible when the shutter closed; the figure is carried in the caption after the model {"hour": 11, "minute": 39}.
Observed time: {"hour": 4, "minute": 51}
